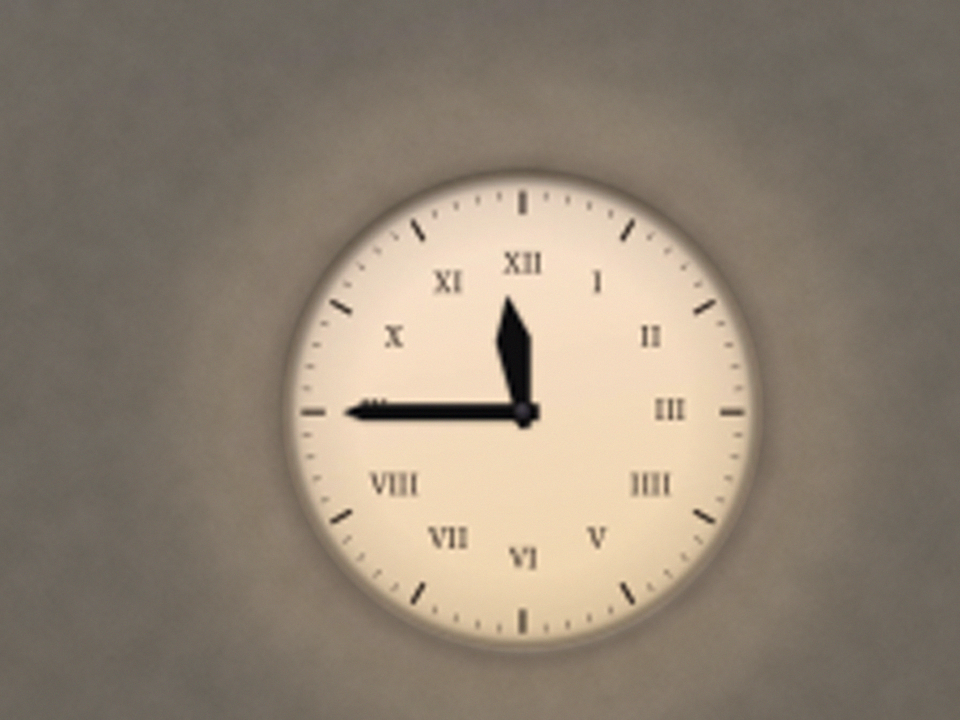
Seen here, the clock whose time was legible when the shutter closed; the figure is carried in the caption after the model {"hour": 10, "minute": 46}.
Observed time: {"hour": 11, "minute": 45}
